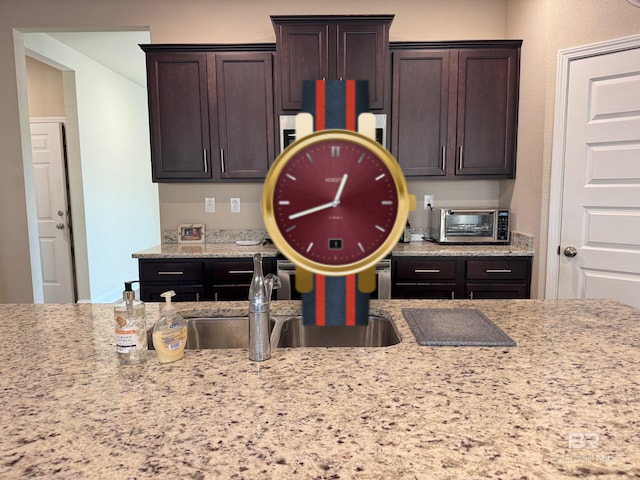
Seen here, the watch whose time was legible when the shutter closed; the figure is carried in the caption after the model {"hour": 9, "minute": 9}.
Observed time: {"hour": 12, "minute": 42}
